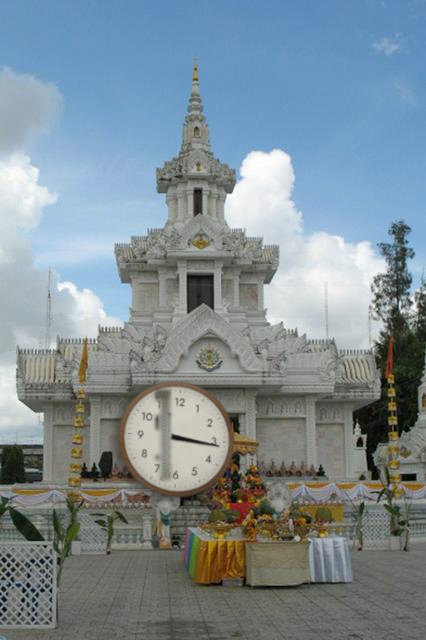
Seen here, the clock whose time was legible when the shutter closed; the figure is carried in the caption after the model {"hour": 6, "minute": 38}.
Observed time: {"hour": 3, "minute": 16}
